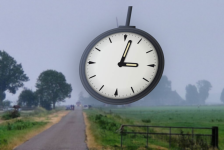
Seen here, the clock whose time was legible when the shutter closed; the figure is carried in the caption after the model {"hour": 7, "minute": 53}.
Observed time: {"hour": 3, "minute": 2}
